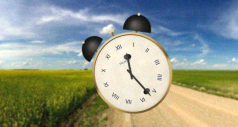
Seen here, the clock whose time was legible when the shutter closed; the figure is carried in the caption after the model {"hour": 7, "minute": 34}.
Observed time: {"hour": 12, "minute": 27}
